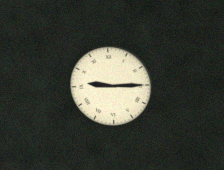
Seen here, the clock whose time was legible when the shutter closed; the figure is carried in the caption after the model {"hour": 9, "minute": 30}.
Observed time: {"hour": 9, "minute": 15}
